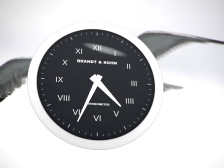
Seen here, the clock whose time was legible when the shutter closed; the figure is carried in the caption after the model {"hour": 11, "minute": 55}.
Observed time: {"hour": 4, "minute": 34}
